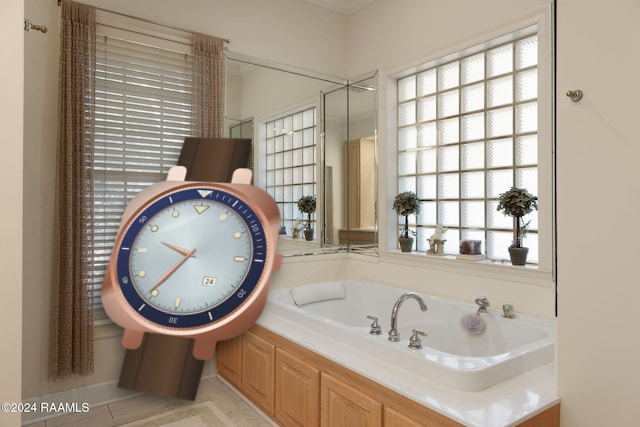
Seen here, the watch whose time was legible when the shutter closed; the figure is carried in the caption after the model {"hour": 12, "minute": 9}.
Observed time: {"hour": 9, "minute": 36}
